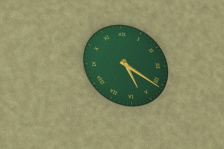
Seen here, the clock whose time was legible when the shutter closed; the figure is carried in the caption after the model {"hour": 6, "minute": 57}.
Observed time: {"hour": 5, "minute": 21}
